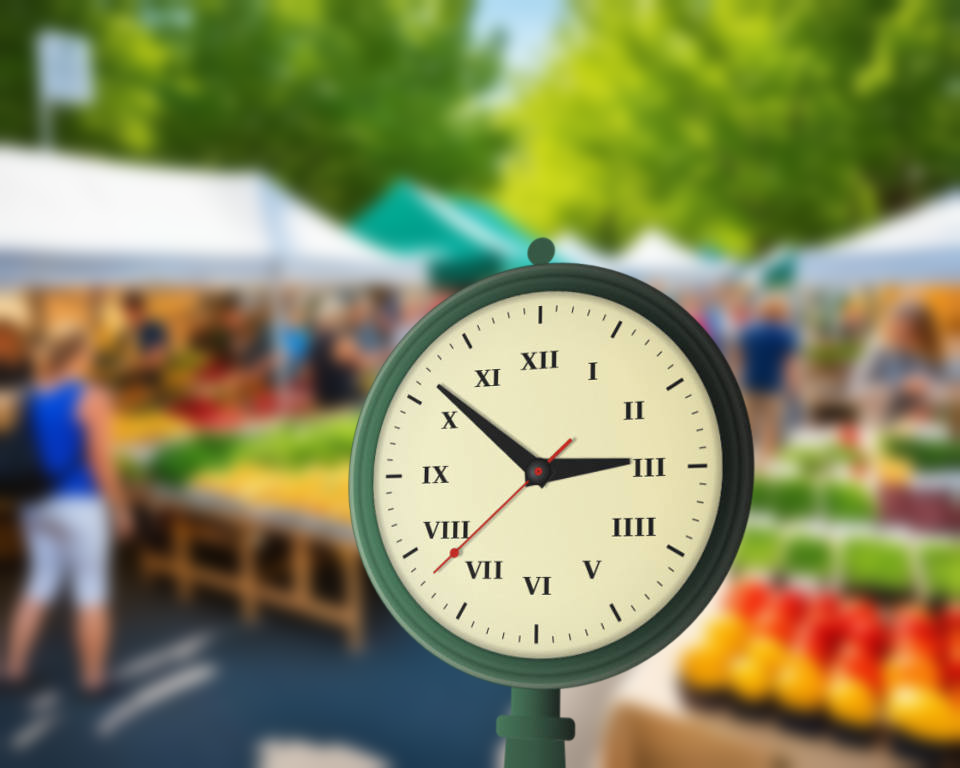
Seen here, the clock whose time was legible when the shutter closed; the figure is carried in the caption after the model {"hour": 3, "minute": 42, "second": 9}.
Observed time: {"hour": 2, "minute": 51, "second": 38}
